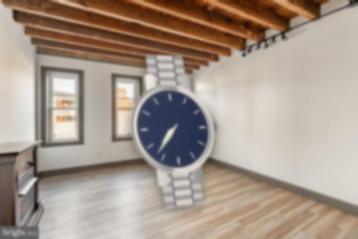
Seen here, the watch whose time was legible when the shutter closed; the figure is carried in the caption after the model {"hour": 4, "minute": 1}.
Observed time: {"hour": 7, "minute": 37}
